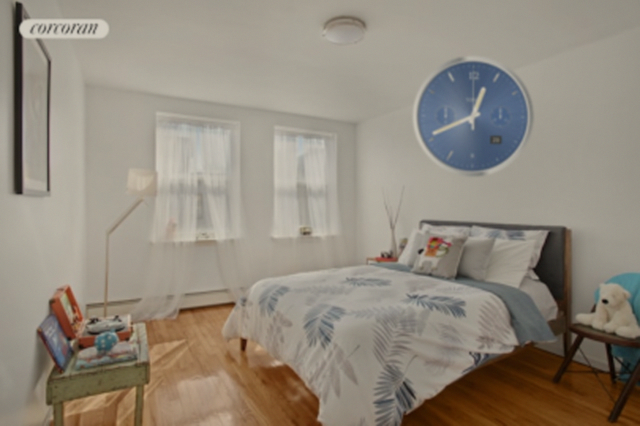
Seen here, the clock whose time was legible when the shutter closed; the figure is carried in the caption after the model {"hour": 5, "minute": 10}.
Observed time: {"hour": 12, "minute": 41}
